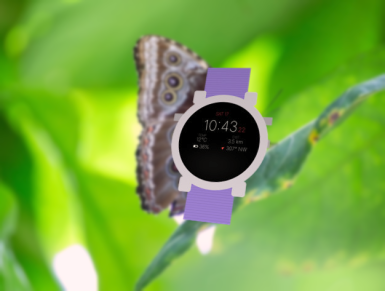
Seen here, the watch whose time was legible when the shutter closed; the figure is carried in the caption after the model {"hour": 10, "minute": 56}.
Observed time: {"hour": 10, "minute": 43}
